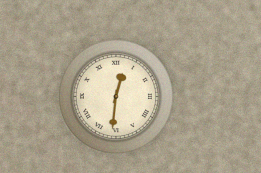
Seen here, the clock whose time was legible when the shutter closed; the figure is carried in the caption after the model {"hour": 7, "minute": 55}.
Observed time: {"hour": 12, "minute": 31}
